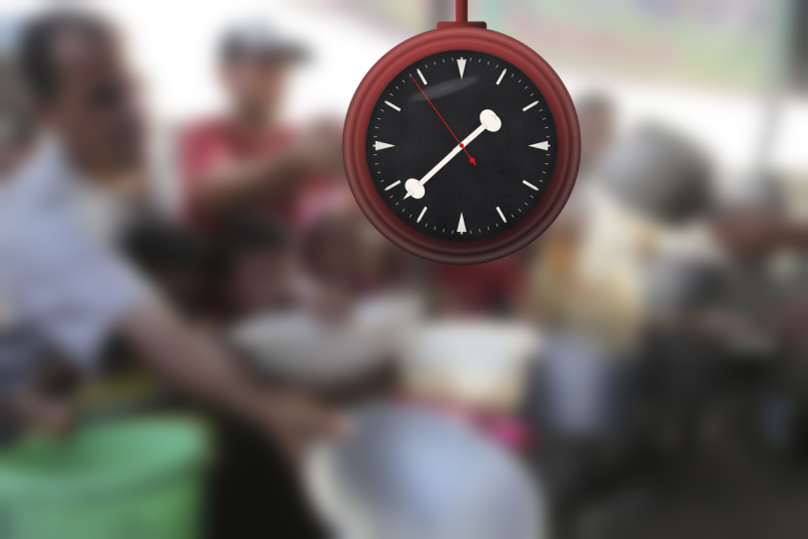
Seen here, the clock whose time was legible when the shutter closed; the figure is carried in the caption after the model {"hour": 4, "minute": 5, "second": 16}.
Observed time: {"hour": 1, "minute": 37, "second": 54}
